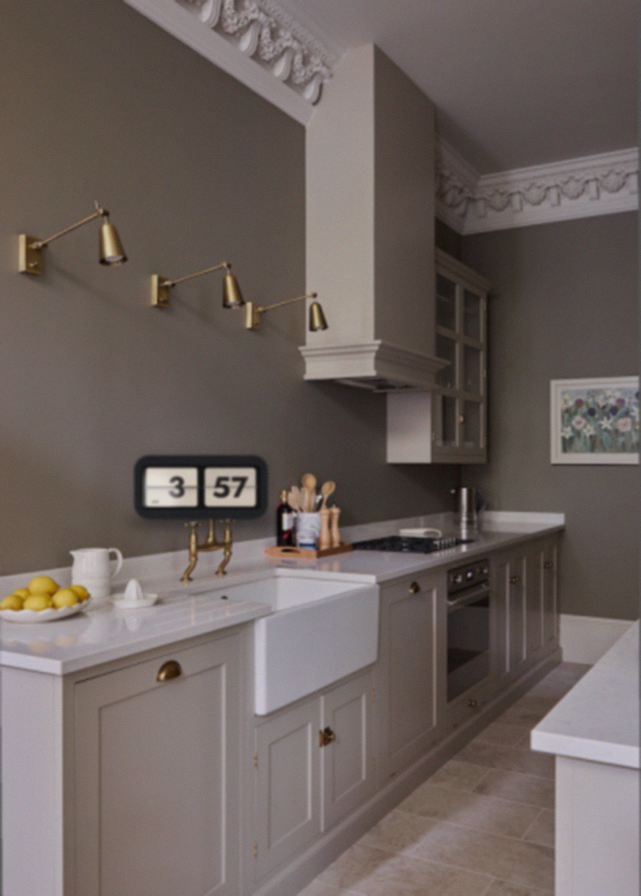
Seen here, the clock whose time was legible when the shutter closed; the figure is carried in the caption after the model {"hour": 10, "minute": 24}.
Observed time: {"hour": 3, "minute": 57}
